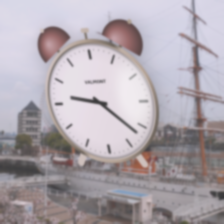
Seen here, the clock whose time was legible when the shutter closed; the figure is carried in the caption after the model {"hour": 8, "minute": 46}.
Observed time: {"hour": 9, "minute": 22}
